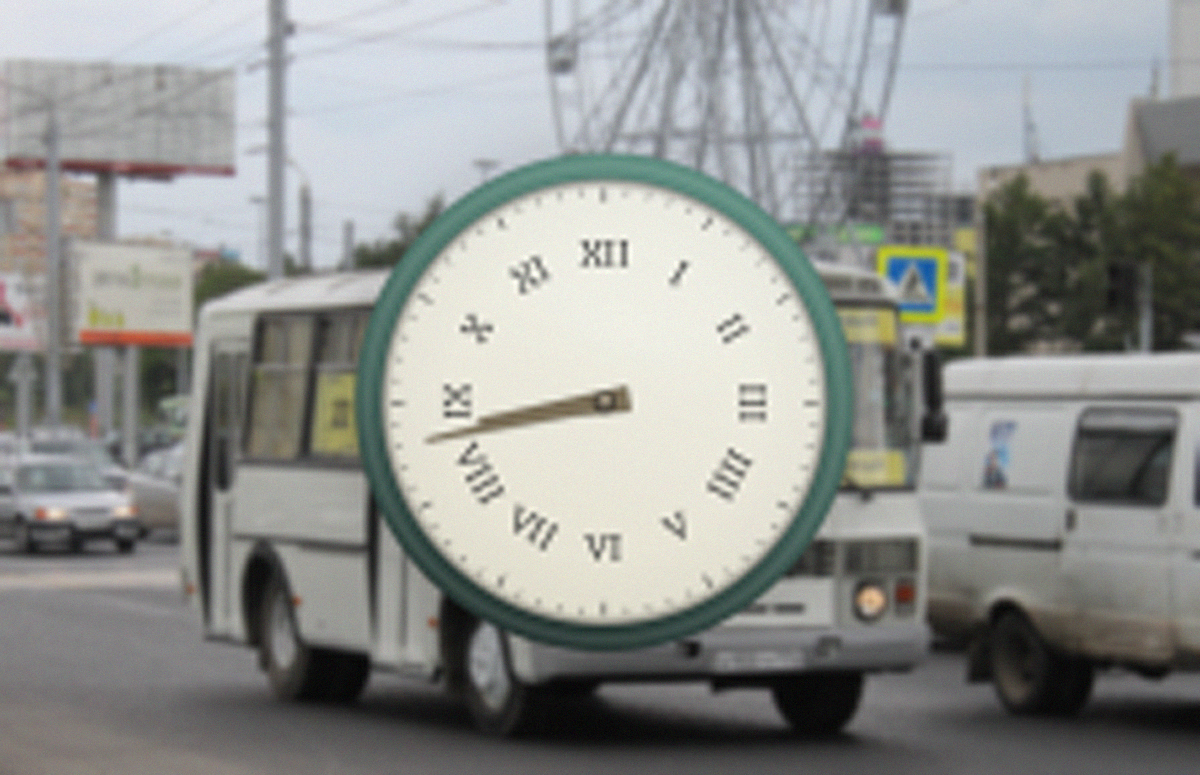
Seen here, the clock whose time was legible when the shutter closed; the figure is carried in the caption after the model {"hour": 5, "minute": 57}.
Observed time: {"hour": 8, "minute": 43}
